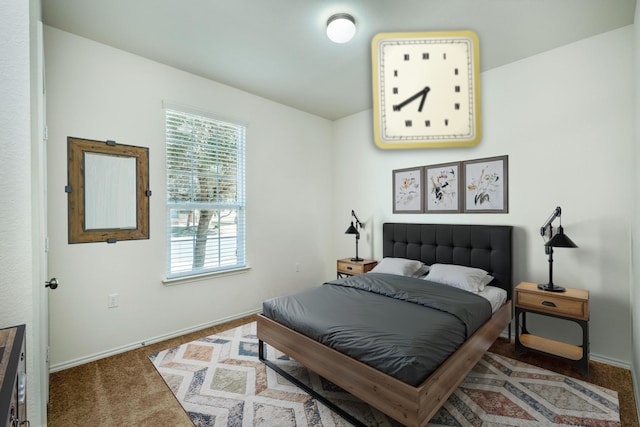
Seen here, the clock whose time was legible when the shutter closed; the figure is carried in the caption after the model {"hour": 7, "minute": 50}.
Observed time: {"hour": 6, "minute": 40}
